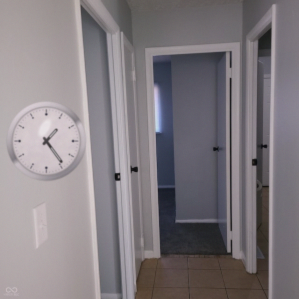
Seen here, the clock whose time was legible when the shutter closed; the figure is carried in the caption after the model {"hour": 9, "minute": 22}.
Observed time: {"hour": 1, "minute": 24}
